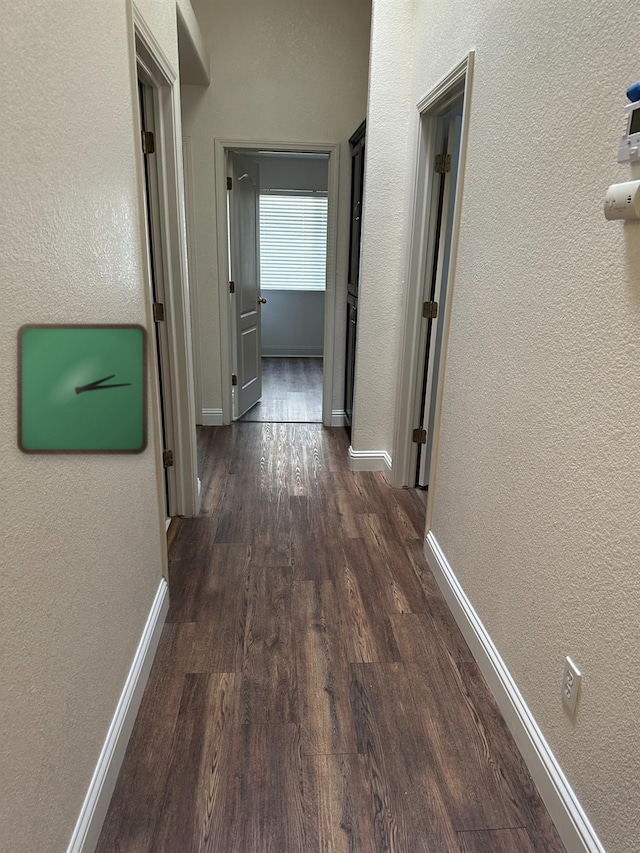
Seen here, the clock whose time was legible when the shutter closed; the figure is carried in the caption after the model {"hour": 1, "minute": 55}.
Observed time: {"hour": 2, "minute": 14}
